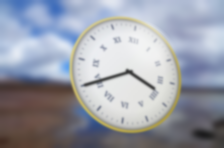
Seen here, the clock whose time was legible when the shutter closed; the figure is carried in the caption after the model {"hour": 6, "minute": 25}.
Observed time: {"hour": 3, "minute": 40}
